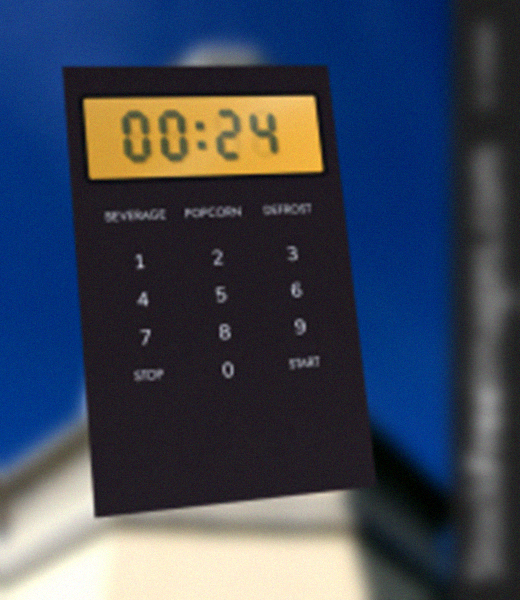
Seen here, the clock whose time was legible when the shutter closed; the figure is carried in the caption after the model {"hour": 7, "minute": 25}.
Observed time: {"hour": 0, "minute": 24}
